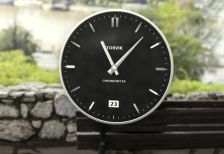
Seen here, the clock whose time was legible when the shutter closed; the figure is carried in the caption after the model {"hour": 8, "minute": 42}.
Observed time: {"hour": 11, "minute": 7}
